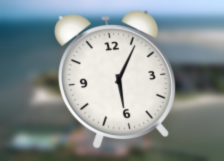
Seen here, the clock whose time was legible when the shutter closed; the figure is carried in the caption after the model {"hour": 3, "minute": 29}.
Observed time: {"hour": 6, "minute": 6}
